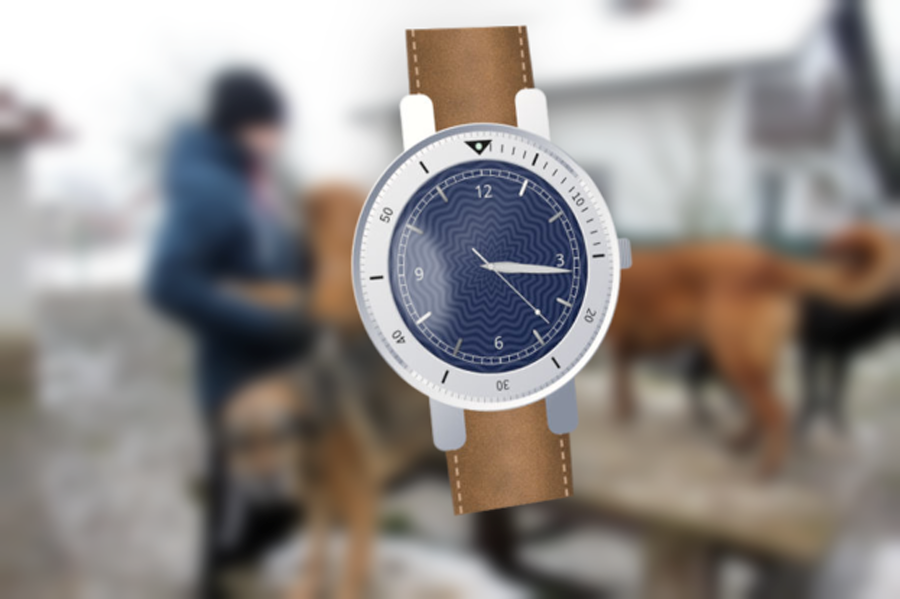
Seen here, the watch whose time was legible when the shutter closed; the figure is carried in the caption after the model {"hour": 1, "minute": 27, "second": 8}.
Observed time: {"hour": 3, "minute": 16, "second": 23}
